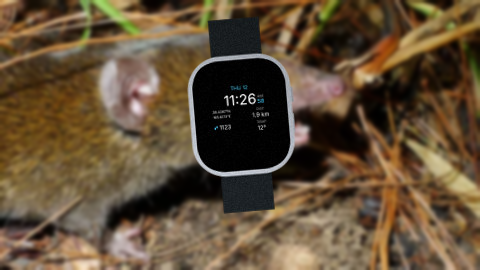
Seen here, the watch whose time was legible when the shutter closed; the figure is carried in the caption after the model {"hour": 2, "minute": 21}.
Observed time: {"hour": 11, "minute": 26}
